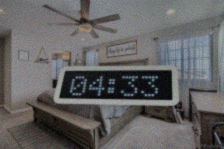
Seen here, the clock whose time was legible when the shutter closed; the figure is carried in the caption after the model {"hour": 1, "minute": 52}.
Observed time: {"hour": 4, "minute": 33}
